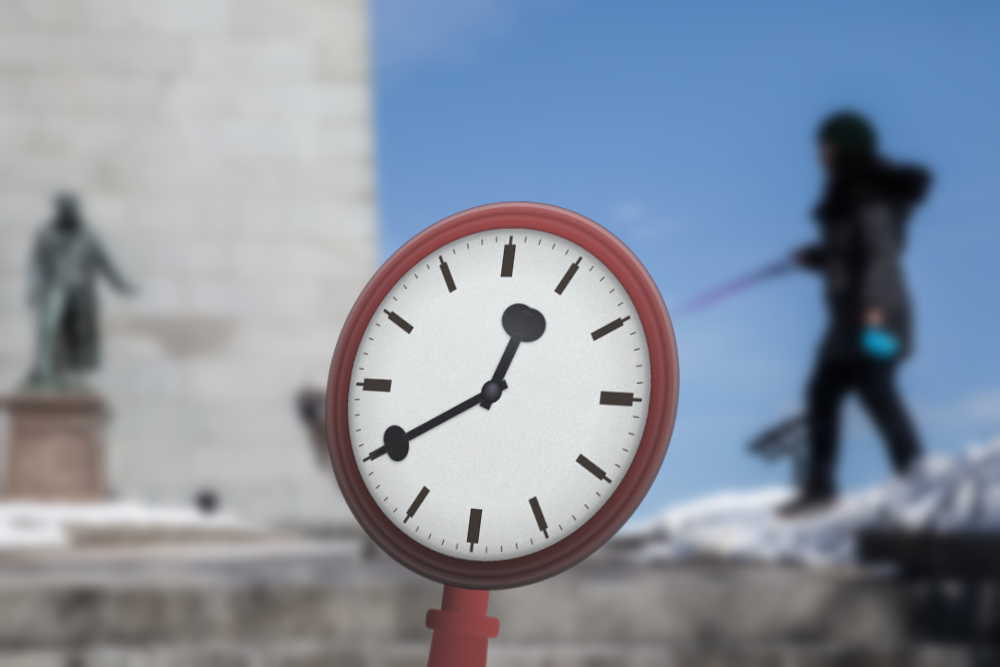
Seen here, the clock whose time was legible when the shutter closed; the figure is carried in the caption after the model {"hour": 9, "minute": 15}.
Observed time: {"hour": 12, "minute": 40}
